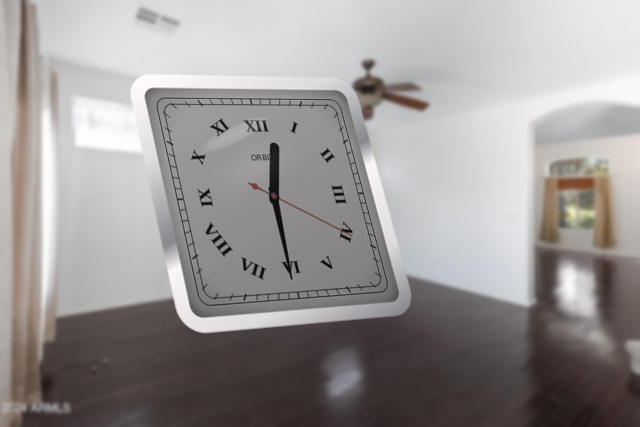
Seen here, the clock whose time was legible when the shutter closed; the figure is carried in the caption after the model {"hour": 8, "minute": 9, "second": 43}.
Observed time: {"hour": 12, "minute": 30, "second": 20}
